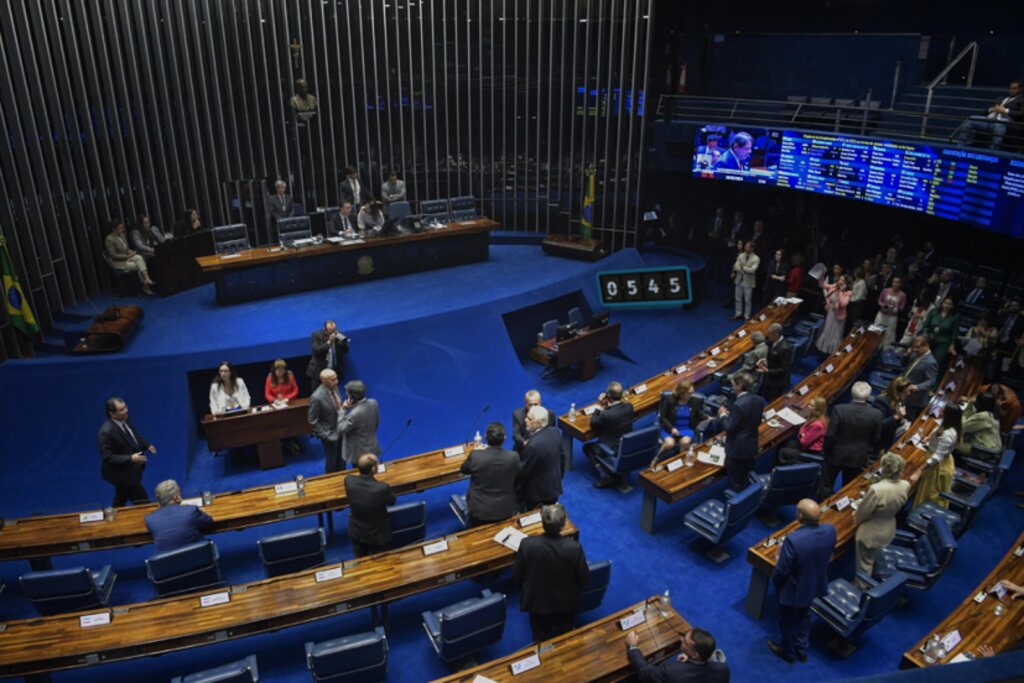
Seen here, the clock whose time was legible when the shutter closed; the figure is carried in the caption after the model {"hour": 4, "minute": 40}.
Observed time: {"hour": 5, "minute": 45}
